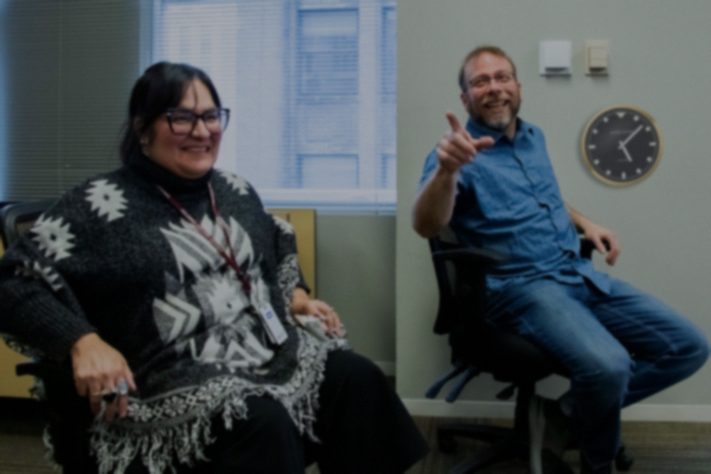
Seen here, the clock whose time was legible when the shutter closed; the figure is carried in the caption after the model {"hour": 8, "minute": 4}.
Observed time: {"hour": 5, "minute": 8}
